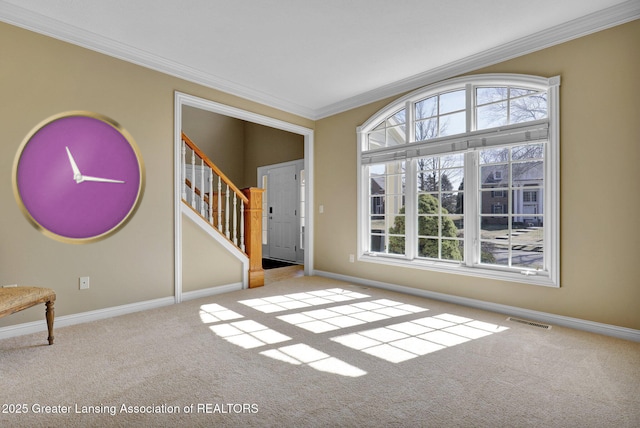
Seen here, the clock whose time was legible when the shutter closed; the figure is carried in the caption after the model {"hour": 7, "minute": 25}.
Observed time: {"hour": 11, "minute": 16}
